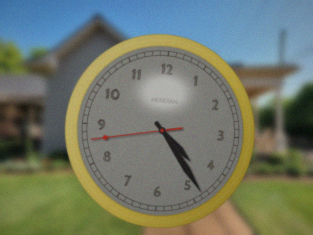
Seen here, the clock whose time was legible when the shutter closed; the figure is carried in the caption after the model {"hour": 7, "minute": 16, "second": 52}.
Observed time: {"hour": 4, "minute": 23, "second": 43}
